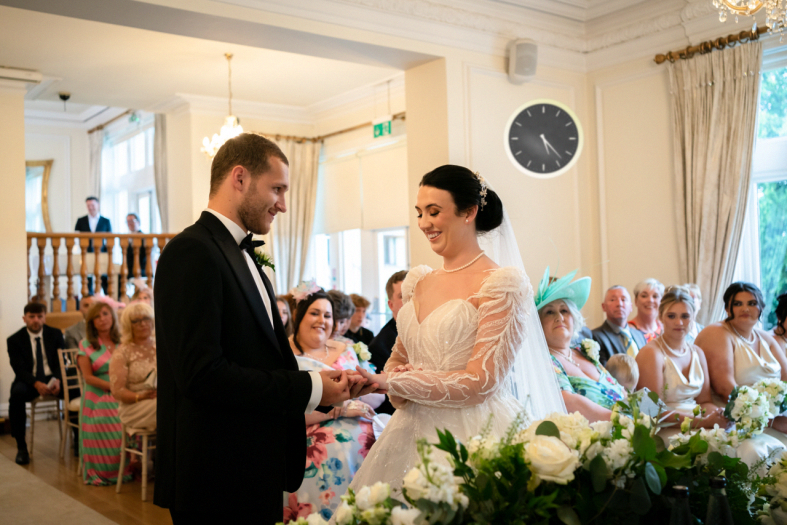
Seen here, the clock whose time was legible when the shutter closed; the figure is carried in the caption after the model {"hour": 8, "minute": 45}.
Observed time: {"hour": 5, "minute": 23}
